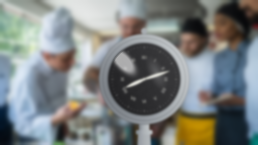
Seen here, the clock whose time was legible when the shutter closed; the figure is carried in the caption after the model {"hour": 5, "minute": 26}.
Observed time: {"hour": 8, "minute": 12}
